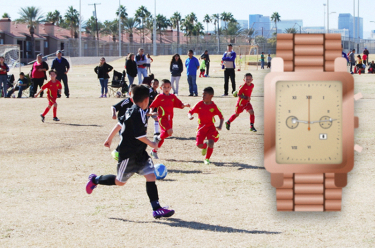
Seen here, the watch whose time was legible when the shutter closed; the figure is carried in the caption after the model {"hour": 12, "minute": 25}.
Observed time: {"hour": 9, "minute": 14}
